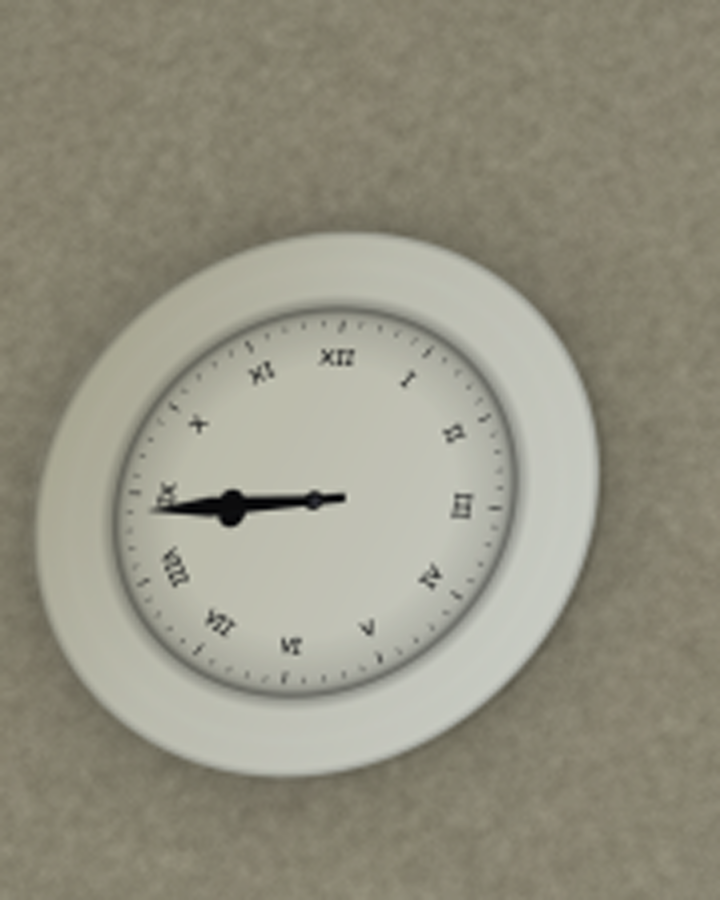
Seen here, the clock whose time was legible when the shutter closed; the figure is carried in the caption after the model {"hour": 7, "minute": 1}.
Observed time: {"hour": 8, "minute": 44}
